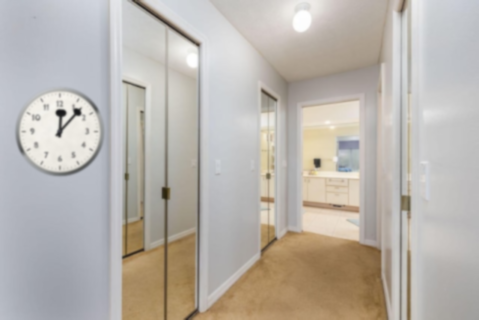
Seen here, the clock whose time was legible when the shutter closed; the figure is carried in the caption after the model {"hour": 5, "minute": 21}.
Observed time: {"hour": 12, "minute": 7}
